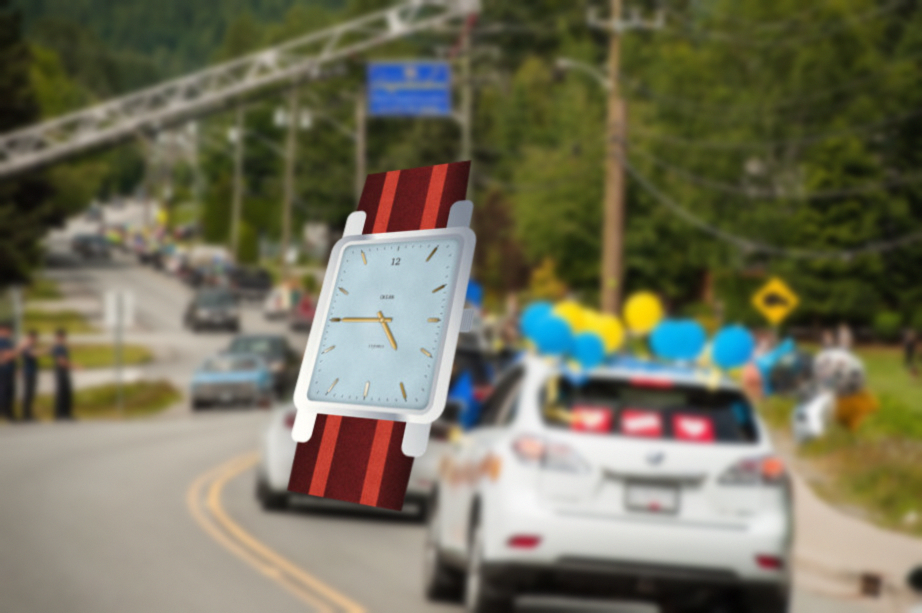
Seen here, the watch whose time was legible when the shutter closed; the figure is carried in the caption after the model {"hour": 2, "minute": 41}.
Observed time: {"hour": 4, "minute": 45}
